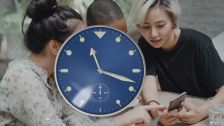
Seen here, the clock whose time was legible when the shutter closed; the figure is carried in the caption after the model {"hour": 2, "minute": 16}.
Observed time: {"hour": 11, "minute": 18}
